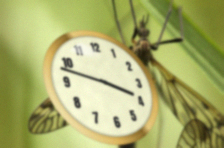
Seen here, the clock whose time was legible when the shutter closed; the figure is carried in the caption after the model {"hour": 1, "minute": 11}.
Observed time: {"hour": 3, "minute": 48}
